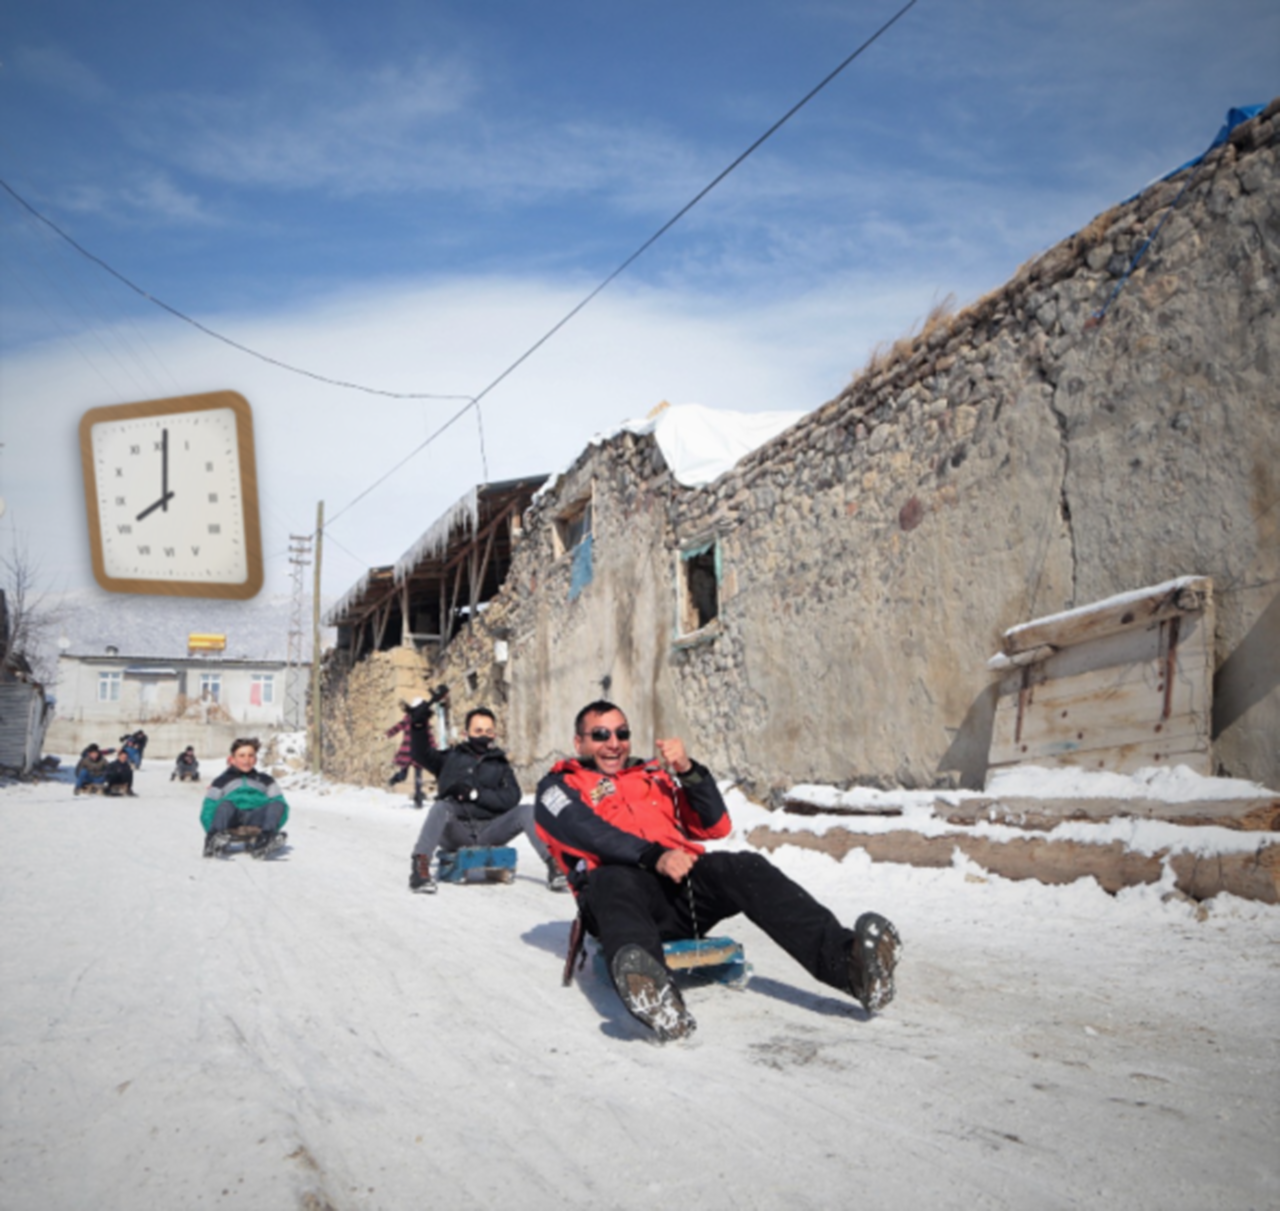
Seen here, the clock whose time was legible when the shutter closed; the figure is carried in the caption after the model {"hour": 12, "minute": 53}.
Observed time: {"hour": 8, "minute": 1}
